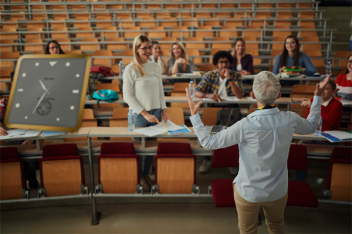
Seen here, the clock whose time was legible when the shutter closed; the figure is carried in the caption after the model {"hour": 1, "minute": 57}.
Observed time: {"hour": 10, "minute": 34}
